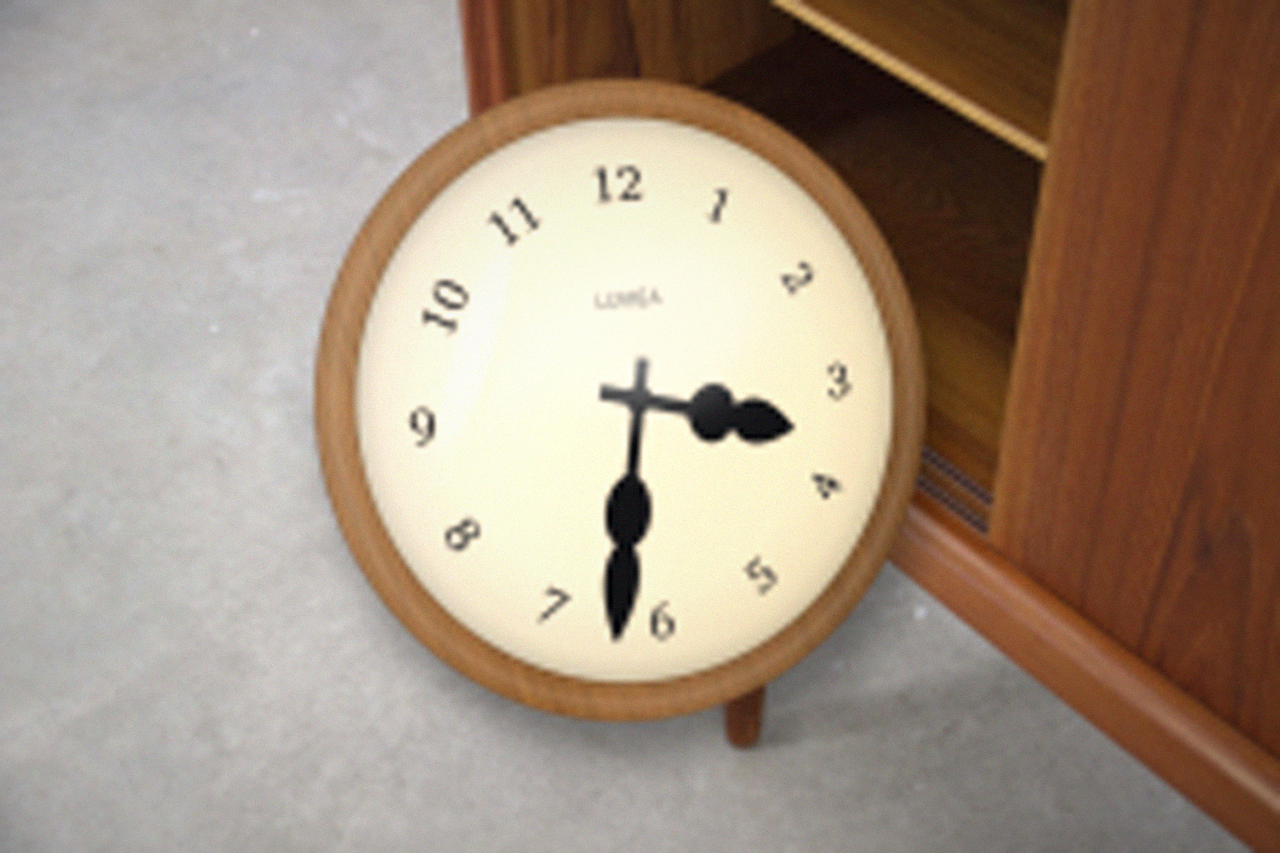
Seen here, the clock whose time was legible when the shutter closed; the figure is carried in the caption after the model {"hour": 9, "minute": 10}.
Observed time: {"hour": 3, "minute": 32}
